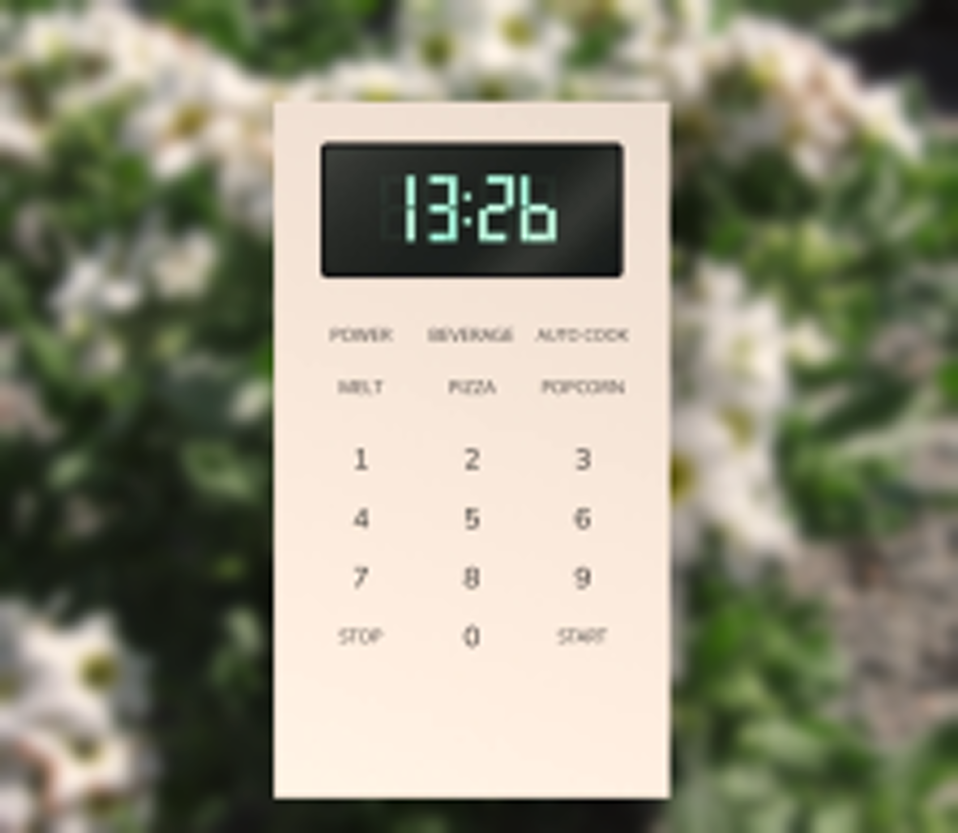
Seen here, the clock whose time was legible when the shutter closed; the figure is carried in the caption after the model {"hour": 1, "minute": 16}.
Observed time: {"hour": 13, "minute": 26}
